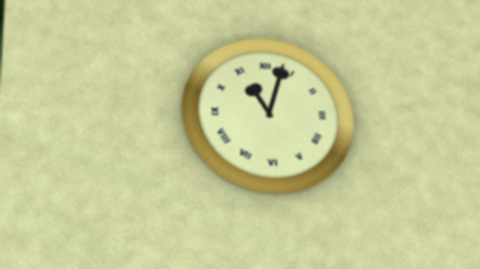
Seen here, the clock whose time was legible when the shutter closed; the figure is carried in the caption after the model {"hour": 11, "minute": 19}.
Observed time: {"hour": 11, "minute": 3}
